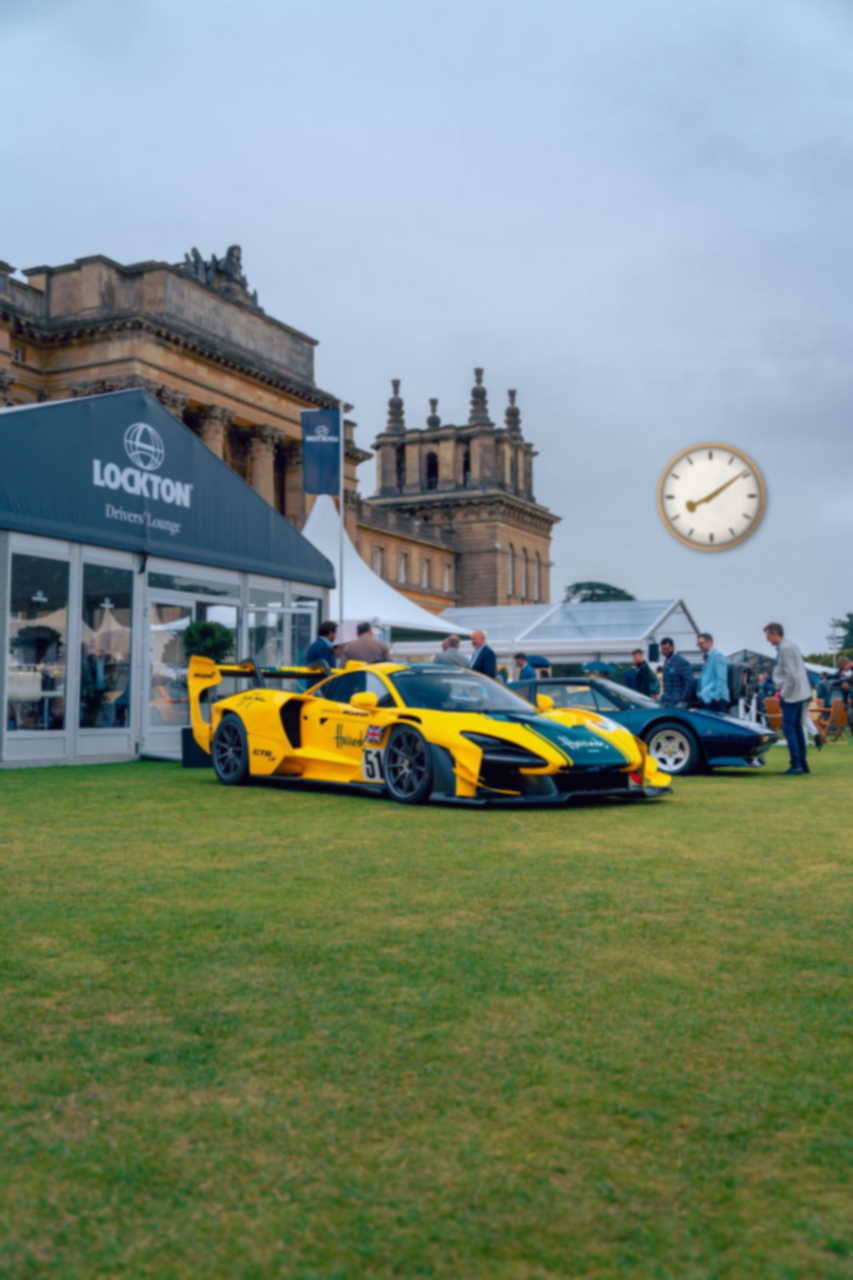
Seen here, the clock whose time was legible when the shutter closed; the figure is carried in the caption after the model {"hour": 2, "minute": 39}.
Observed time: {"hour": 8, "minute": 9}
